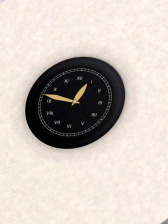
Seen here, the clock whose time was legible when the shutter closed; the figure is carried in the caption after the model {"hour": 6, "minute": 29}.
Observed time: {"hour": 12, "minute": 47}
